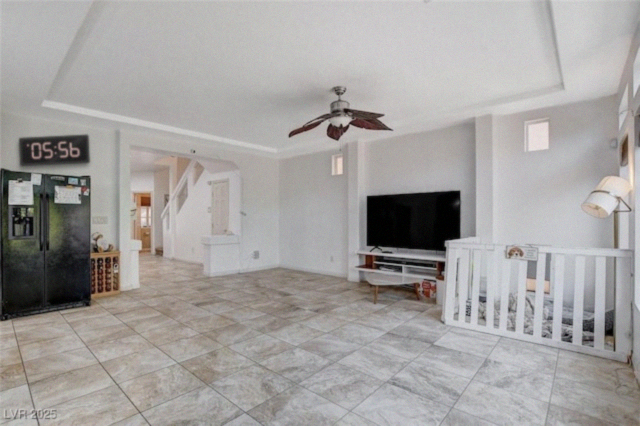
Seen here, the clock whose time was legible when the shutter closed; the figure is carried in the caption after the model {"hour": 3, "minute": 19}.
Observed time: {"hour": 5, "minute": 56}
